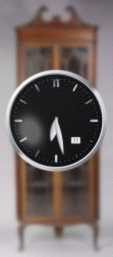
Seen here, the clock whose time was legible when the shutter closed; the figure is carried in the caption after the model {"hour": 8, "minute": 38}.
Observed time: {"hour": 6, "minute": 28}
